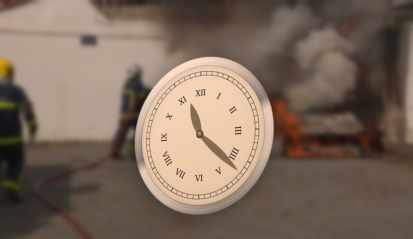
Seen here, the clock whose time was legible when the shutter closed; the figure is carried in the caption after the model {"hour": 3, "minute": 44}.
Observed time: {"hour": 11, "minute": 22}
